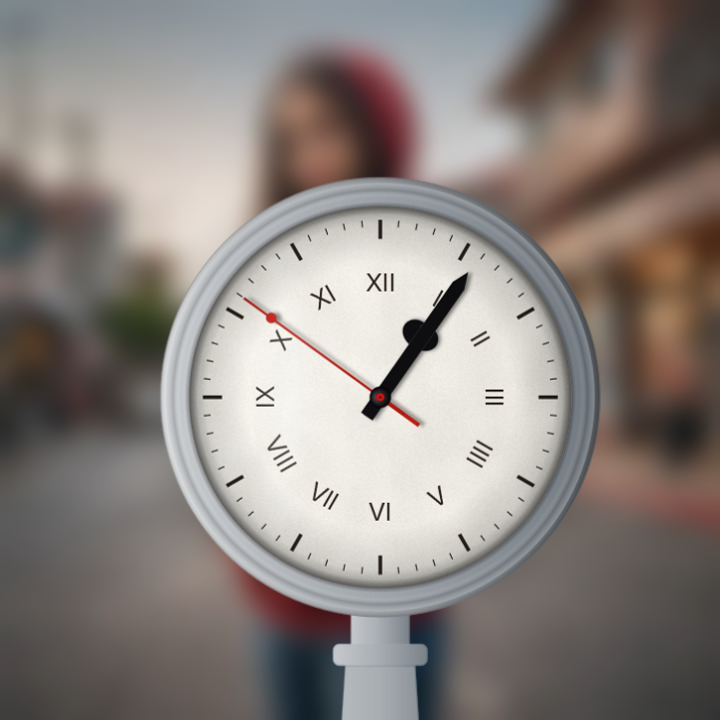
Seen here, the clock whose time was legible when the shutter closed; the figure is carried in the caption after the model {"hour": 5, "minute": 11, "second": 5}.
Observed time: {"hour": 1, "minute": 5, "second": 51}
